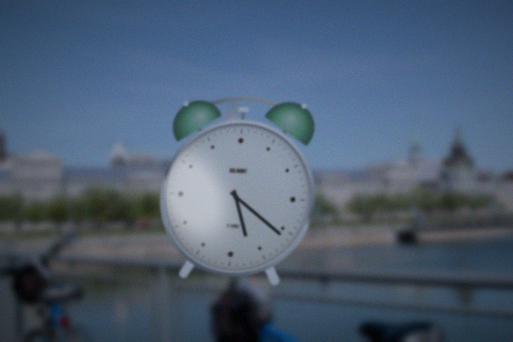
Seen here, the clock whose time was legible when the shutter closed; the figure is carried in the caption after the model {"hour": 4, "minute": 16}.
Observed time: {"hour": 5, "minute": 21}
